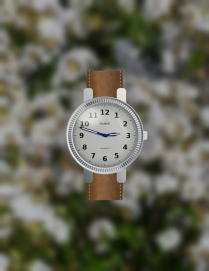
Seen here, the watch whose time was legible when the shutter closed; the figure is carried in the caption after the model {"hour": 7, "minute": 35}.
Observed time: {"hour": 2, "minute": 48}
